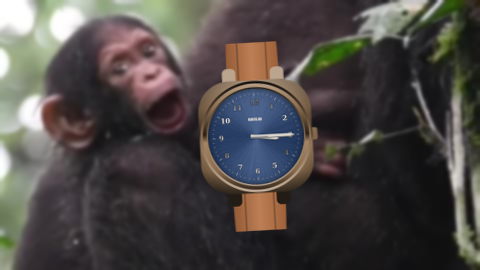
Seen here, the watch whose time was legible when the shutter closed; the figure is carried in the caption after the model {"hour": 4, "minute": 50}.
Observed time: {"hour": 3, "minute": 15}
